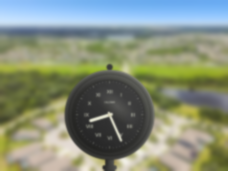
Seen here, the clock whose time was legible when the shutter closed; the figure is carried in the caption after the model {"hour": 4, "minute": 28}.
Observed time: {"hour": 8, "minute": 26}
